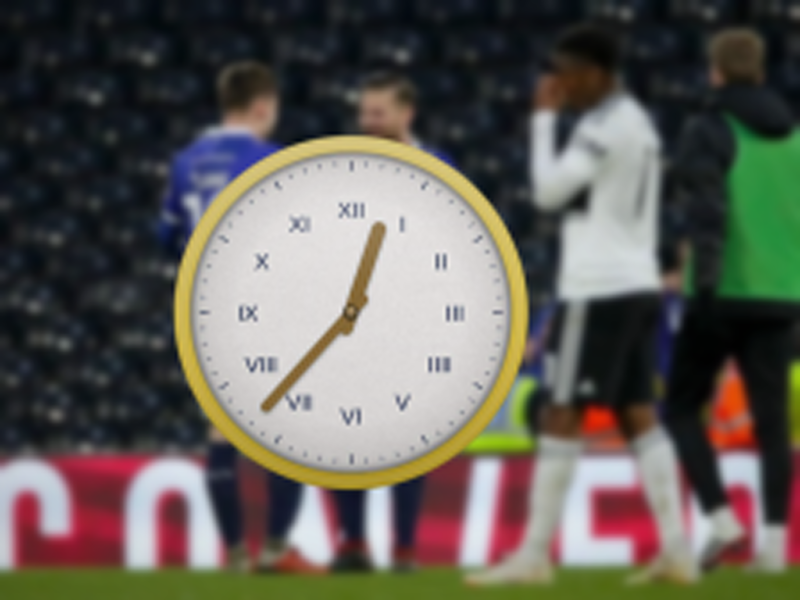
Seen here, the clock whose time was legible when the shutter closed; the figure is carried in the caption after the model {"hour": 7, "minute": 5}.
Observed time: {"hour": 12, "minute": 37}
